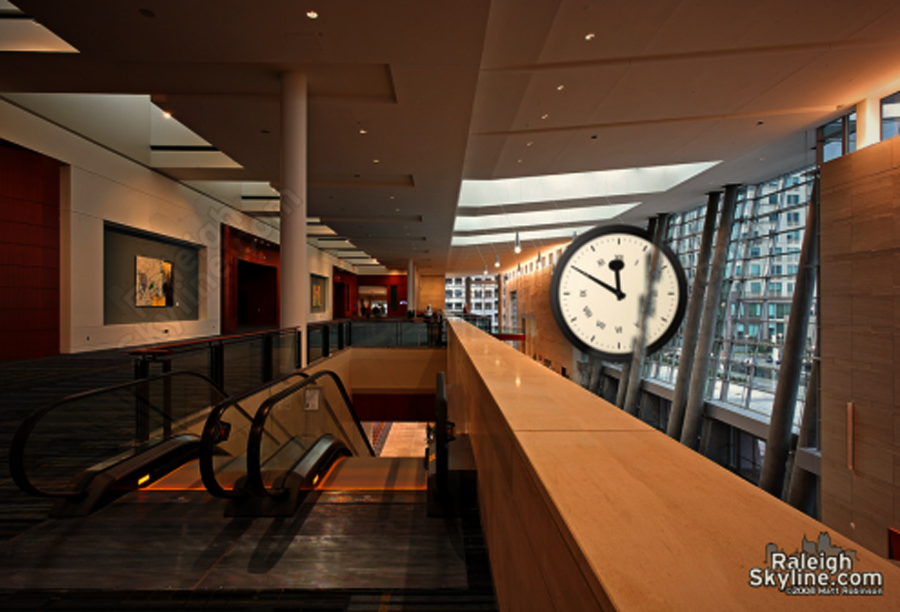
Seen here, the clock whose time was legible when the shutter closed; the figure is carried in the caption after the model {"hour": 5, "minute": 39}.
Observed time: {"hour": 11, "minute": 50}
